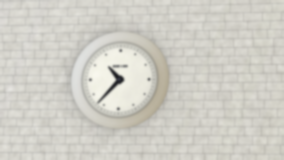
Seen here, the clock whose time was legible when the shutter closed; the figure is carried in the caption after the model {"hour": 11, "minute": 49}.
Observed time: {"hour": 10, "minute": 37}
